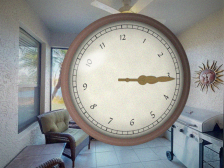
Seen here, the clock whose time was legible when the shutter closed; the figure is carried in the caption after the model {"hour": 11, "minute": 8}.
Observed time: {"hour": 3, "minute": 16}
